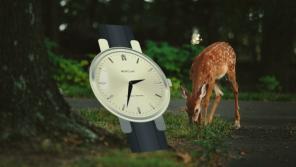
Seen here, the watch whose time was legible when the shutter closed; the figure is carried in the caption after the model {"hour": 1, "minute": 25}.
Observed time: {"hour": 2, "minute": 34}
